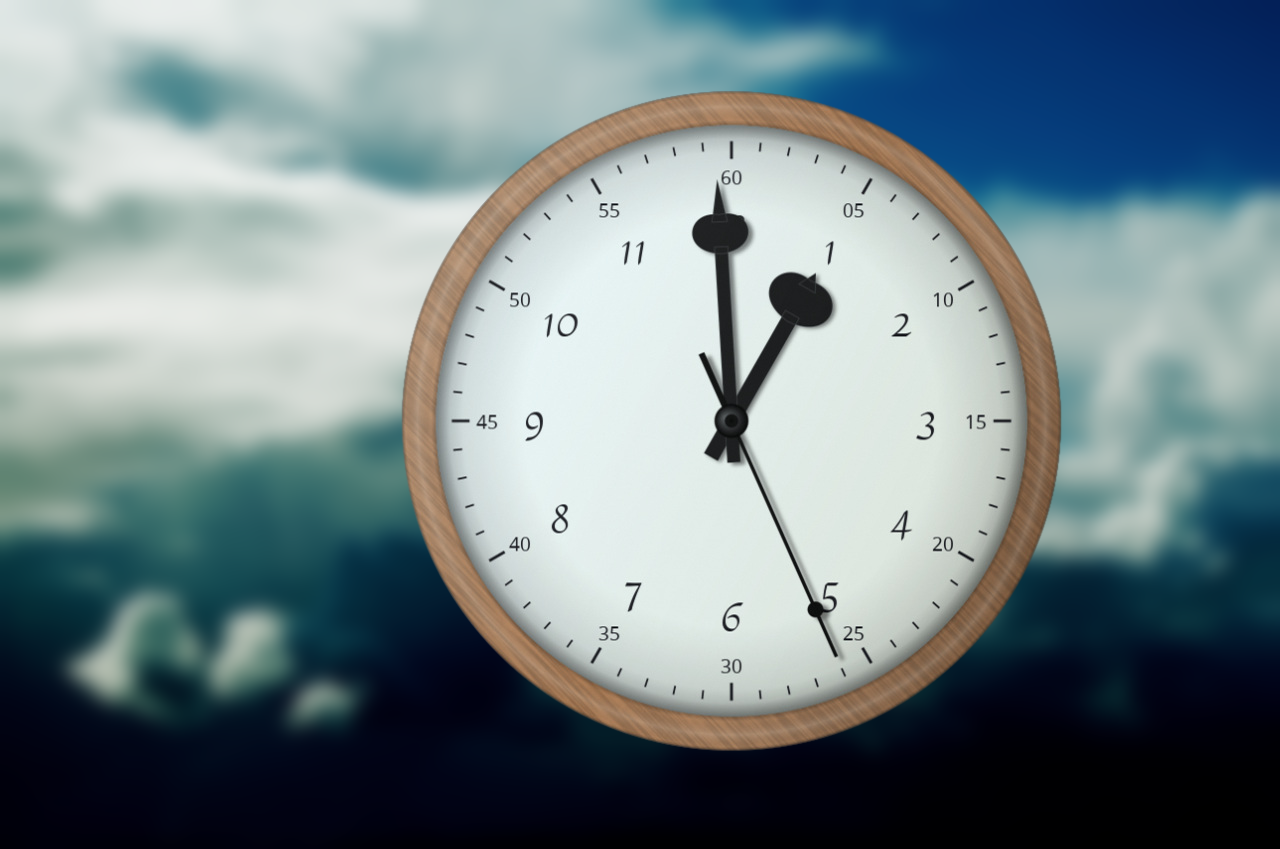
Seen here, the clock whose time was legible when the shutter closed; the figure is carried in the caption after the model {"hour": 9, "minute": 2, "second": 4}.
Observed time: {"hour": 12, "minute": 59, "second": 26}
